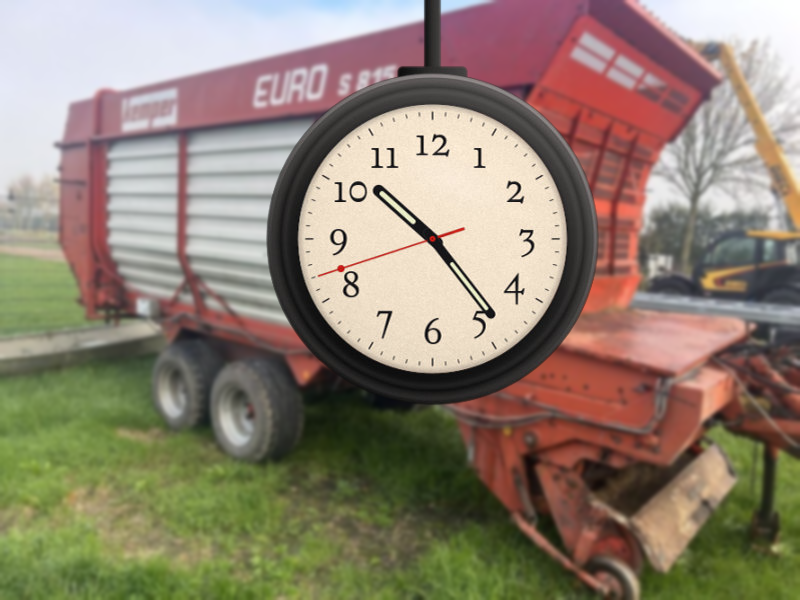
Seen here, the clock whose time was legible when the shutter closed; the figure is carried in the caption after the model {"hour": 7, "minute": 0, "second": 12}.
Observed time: {"hour": 10, "minute": 23, "second": 42}
